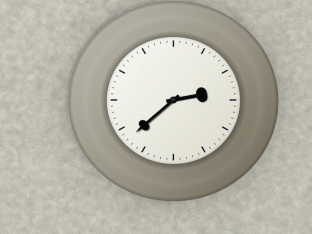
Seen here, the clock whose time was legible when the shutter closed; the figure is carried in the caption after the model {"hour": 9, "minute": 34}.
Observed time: {"hour": 2, "minute": 38}
